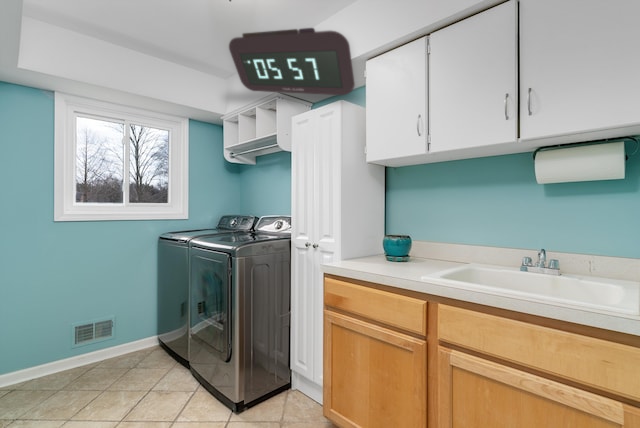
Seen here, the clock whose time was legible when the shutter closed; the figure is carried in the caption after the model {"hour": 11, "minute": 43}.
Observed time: {"hour": 5, "minute": 57}
